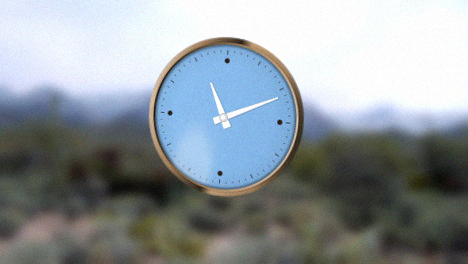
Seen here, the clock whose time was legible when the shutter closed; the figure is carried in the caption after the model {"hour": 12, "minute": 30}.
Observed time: {"hour": 11, "minute": 11}
